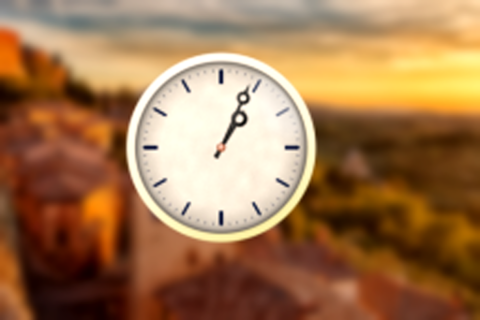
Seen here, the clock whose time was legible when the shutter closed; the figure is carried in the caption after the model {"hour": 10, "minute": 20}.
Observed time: {"hour": 1, "minute": 4}
